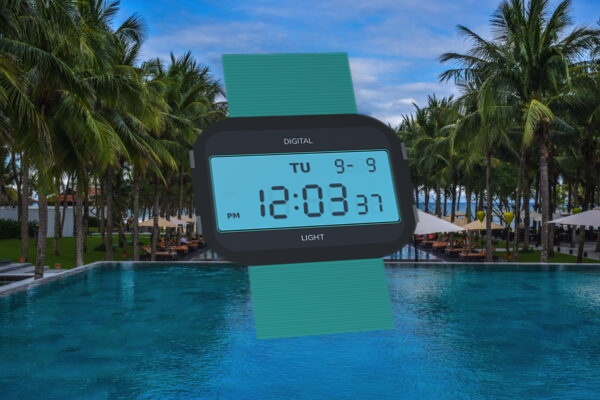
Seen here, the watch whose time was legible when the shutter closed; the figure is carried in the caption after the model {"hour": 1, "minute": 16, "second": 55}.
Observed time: {"hour": 12, "minute": 3, "second": 37}
